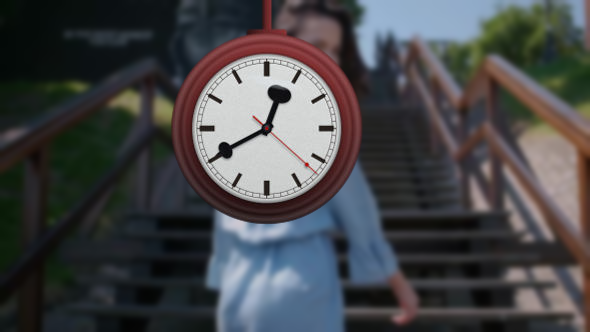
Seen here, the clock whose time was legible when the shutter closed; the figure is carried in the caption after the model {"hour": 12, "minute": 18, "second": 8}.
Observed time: {"hour": 12, "minute": 40, "second": 22}
